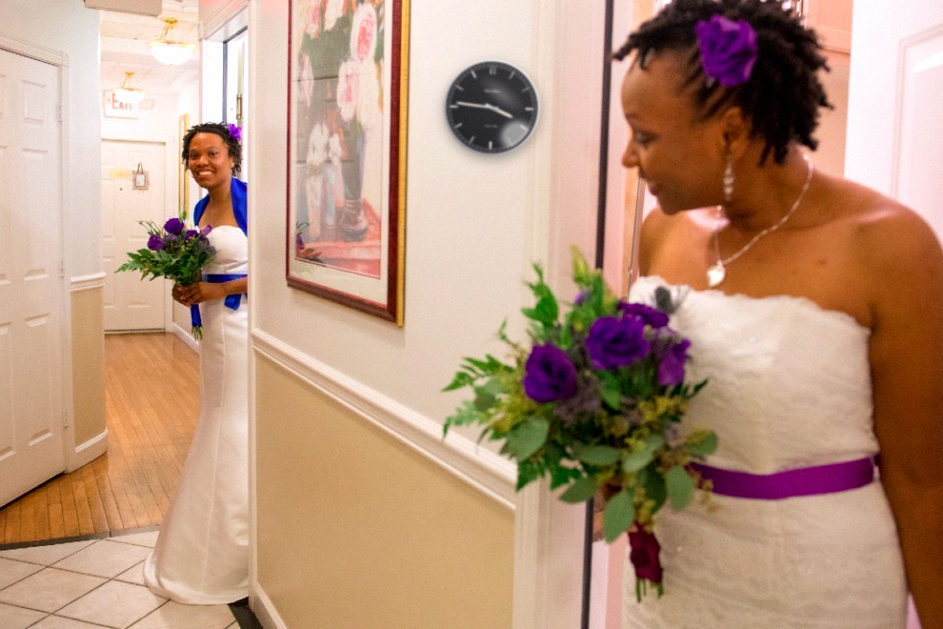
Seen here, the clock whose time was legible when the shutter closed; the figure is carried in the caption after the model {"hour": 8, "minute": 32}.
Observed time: {"hour": 3, "minute": 46}
